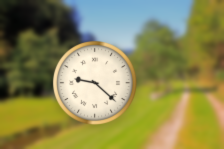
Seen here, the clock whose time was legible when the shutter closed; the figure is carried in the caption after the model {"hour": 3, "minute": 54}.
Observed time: {"hour": 9, "minute": 22}
